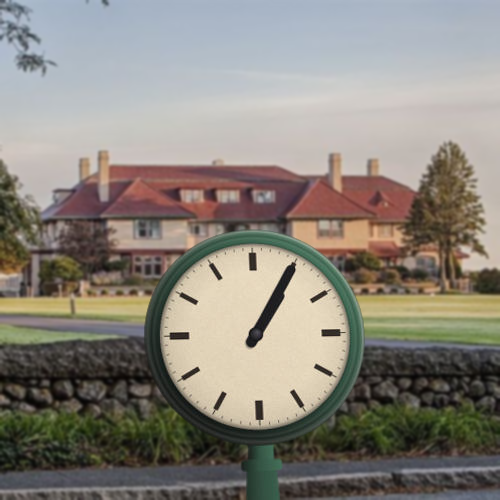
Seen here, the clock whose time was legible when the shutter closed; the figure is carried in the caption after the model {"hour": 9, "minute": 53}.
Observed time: {"hour": 1, "minute": 5}
